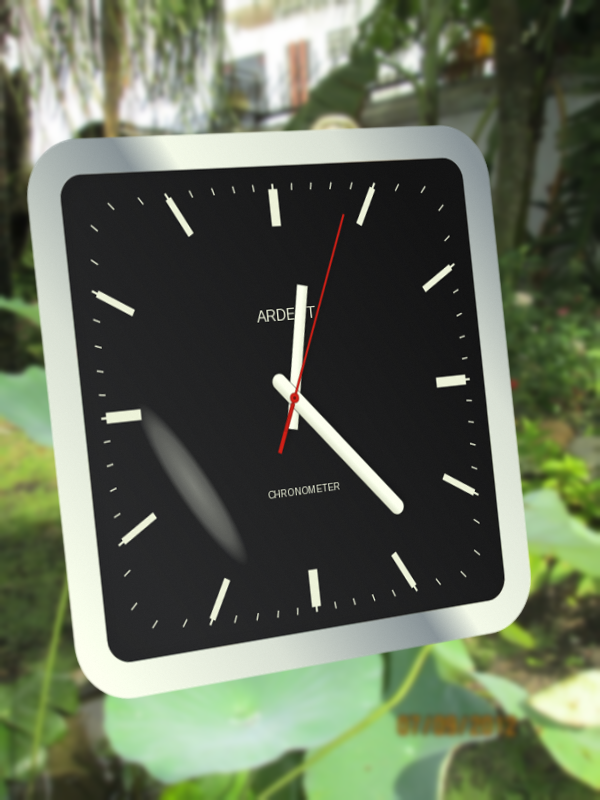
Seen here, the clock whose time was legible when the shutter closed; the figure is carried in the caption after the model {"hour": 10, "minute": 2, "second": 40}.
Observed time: {"hour": 12, "minute": 23, "second": 4}
